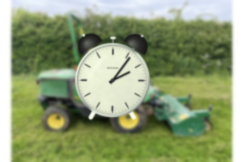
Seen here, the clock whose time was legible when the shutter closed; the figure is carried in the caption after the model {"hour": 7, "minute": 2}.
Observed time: {"hour": 2, "minute": 6}
